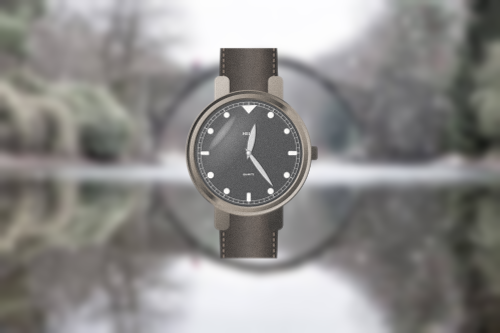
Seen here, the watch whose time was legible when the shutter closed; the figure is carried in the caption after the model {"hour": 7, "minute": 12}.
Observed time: {"hour": 12, "minute": 24}
